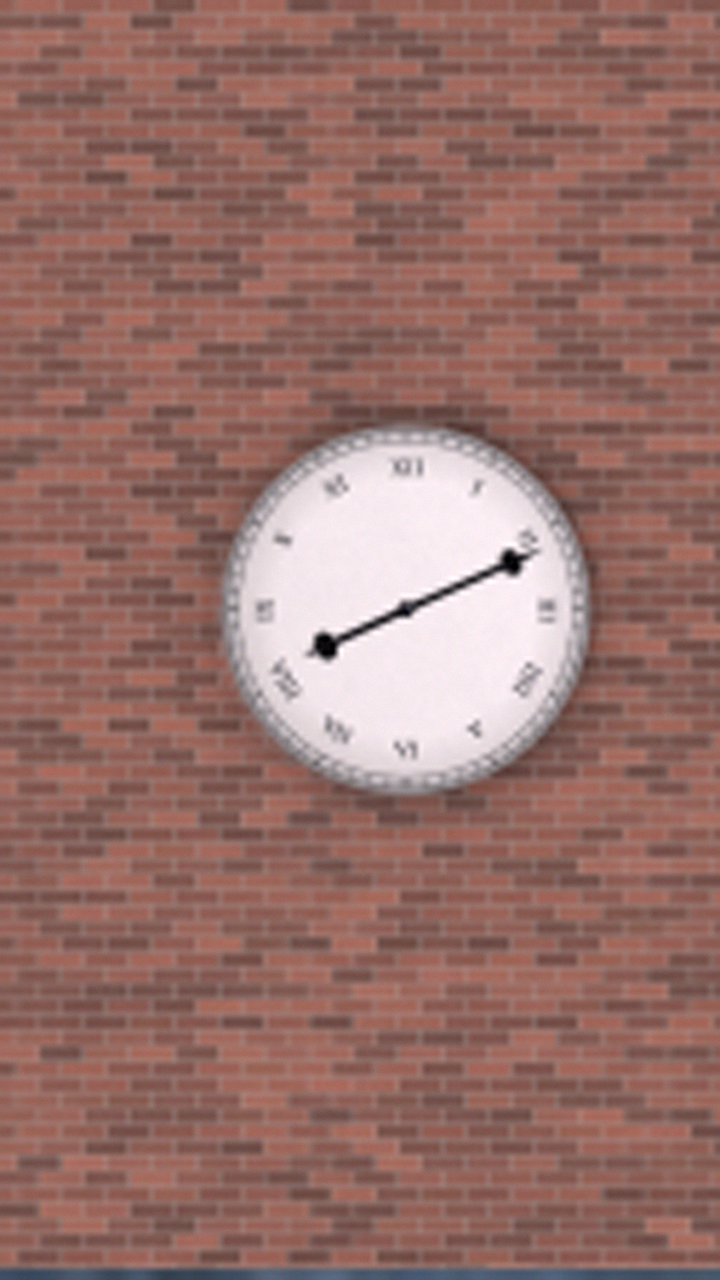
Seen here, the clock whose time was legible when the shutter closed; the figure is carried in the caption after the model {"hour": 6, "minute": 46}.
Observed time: {"hour": 8, "minute": 11}
